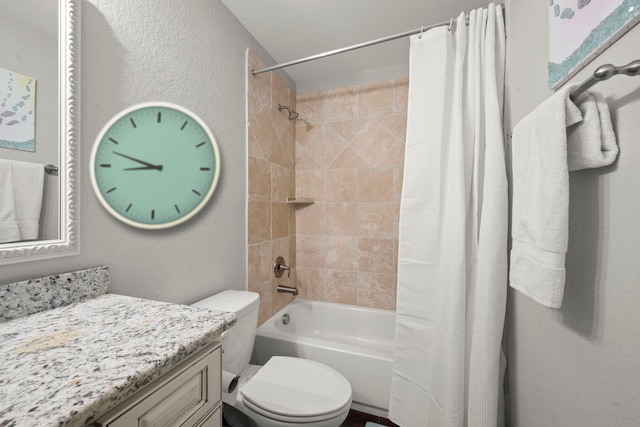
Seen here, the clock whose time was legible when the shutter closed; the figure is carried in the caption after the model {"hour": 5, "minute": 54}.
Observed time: {"hour": 8, "minute": 48}
